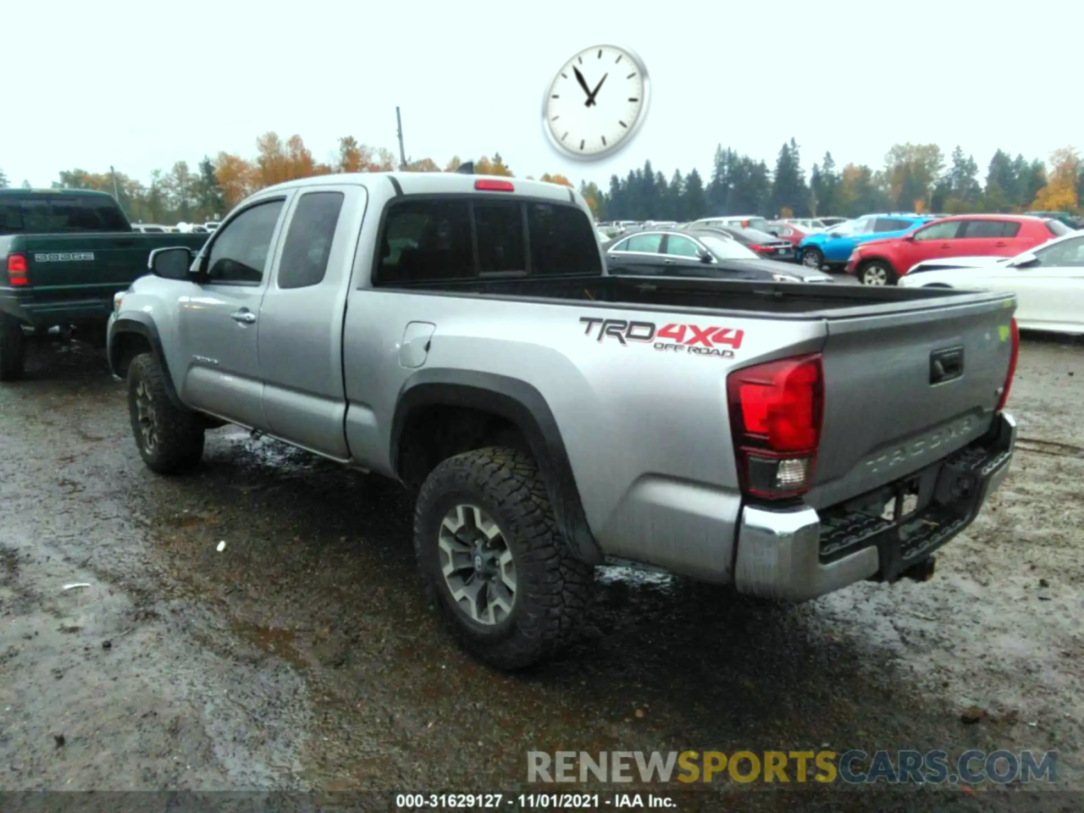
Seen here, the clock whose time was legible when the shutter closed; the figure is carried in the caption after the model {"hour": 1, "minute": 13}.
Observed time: {"hour": 12, "minute": 53}
